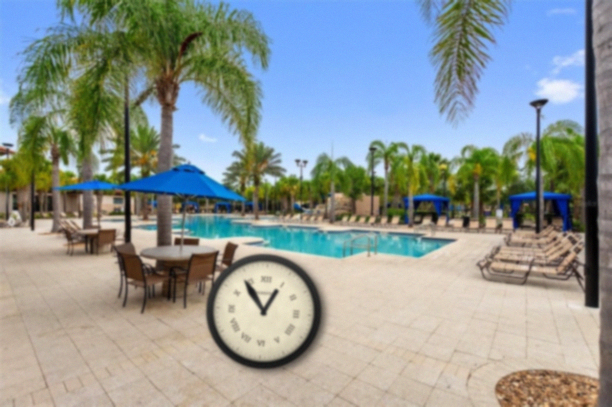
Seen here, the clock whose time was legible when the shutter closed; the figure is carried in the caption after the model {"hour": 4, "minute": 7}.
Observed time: {"hour": 12, "minute": 54}
